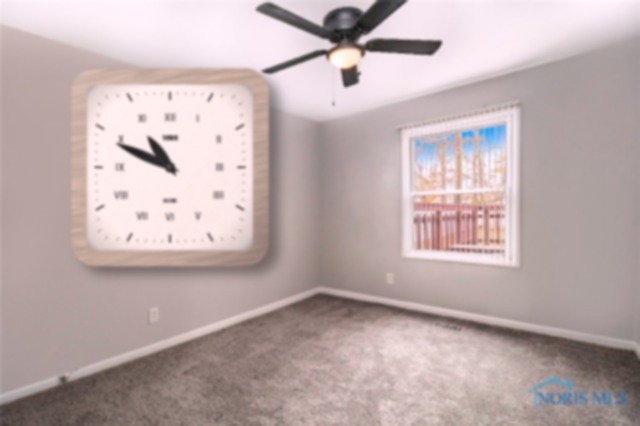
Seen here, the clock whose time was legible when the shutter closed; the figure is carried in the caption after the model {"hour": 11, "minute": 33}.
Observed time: {"hour": 10, "minute": 49}
